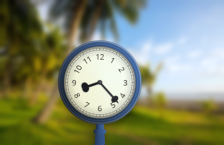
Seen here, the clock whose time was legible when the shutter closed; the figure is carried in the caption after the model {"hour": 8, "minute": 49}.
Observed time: {"hour": 8, "minute": 23}
